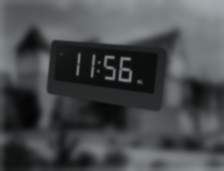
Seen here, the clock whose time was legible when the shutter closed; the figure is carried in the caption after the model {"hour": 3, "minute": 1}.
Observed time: {"hour": 11, "minute": 56}
